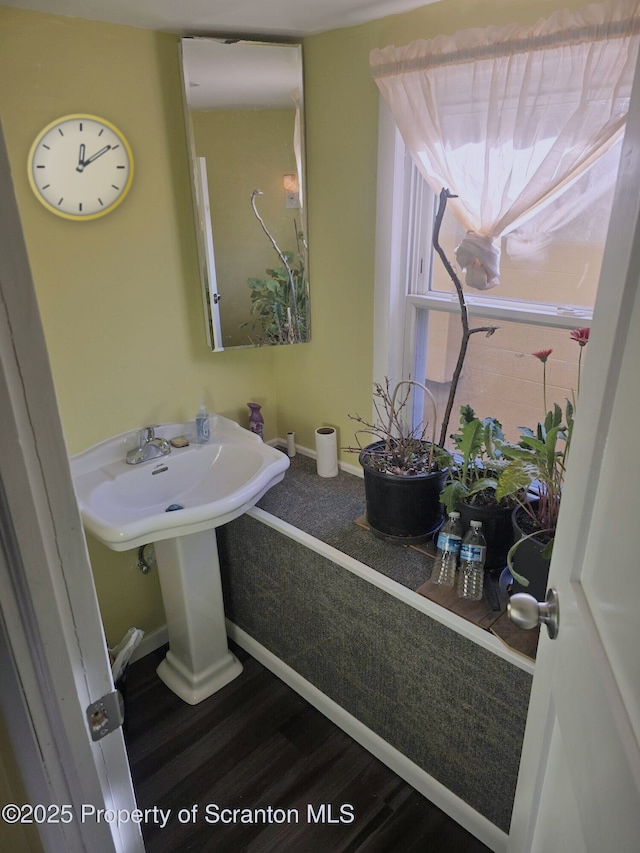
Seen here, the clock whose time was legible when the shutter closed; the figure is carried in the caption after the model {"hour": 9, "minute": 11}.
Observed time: {"hour": 12, "minute": 9}
